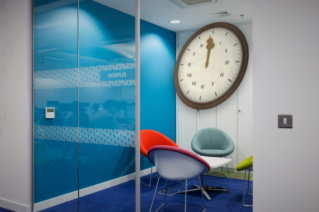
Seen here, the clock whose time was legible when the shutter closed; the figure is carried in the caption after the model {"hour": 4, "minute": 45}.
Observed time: {"hour": 11, "minute": 59}
